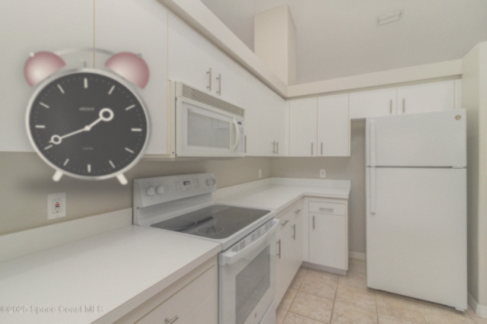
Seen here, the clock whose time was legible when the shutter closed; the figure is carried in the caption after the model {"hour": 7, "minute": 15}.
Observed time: {"hour": 1, "minute": 41}
